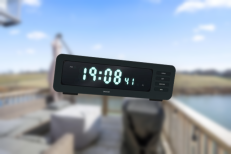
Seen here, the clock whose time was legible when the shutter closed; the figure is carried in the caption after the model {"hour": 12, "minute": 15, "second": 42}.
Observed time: {"hour": 19, "minute": 8, "second": 41}
